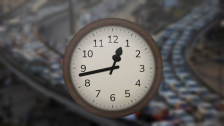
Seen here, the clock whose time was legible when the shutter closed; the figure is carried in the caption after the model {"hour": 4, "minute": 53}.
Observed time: {"hour": 12, "minute": 43}
